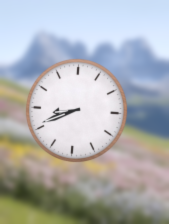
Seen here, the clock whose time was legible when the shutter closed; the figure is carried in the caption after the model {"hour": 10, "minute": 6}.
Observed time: {"hour": 8, "minute": 41}
